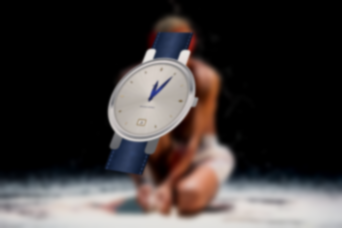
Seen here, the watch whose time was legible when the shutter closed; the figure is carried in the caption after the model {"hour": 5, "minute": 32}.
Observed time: {"hour": 12, "minute": 5}
